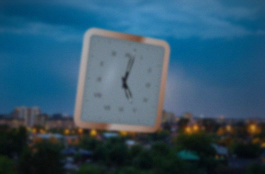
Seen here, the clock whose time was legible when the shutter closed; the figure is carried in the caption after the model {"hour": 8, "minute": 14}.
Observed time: {"hour": 5, "minute": 2}
